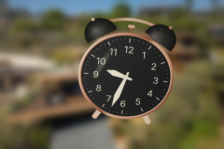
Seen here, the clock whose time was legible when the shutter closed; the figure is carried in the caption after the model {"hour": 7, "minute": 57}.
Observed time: {"hour": 9, "minute": 33}
